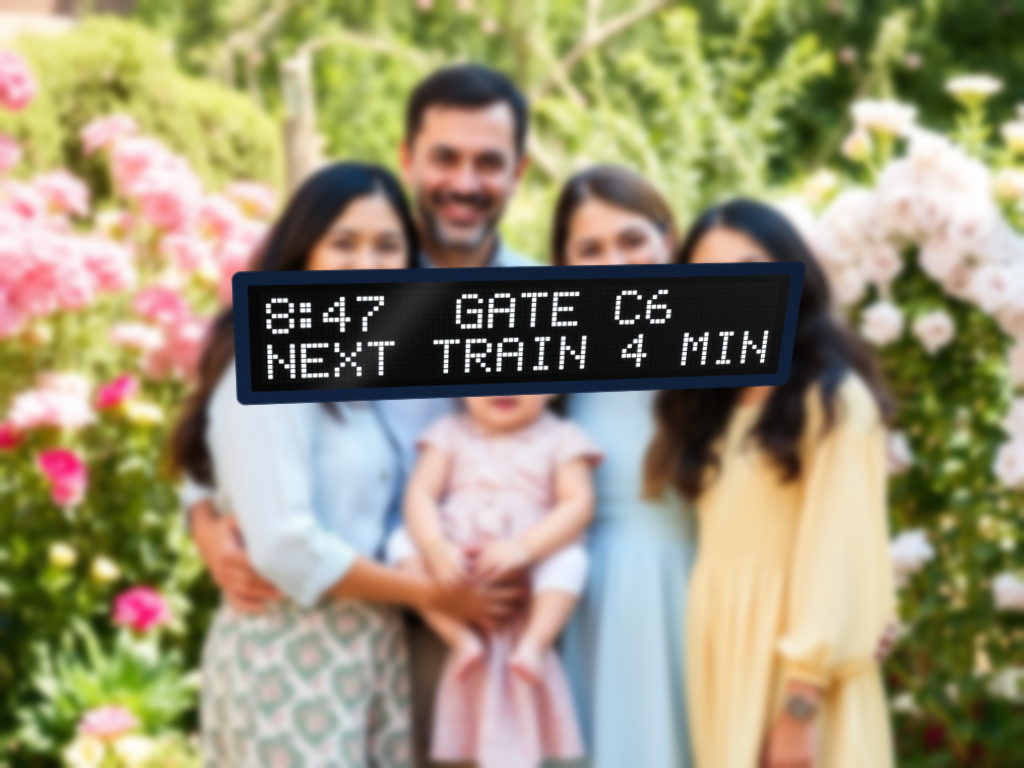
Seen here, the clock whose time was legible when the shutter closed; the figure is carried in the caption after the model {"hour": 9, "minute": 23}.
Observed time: {"hour": 8, "minute": 47}
